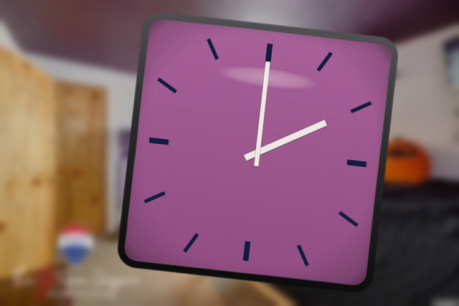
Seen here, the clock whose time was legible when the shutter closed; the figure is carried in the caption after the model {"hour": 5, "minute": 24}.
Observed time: {"hour": 2, "minute": 0}
